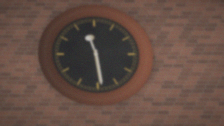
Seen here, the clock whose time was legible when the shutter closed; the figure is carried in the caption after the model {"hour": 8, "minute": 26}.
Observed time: {"hour": 11, "minute": 29}
